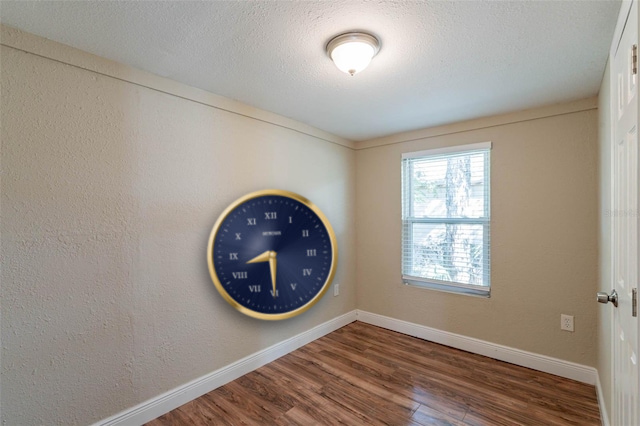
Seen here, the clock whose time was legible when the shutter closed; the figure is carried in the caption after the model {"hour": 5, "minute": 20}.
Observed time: {"hour": 8, "minute": 30}
